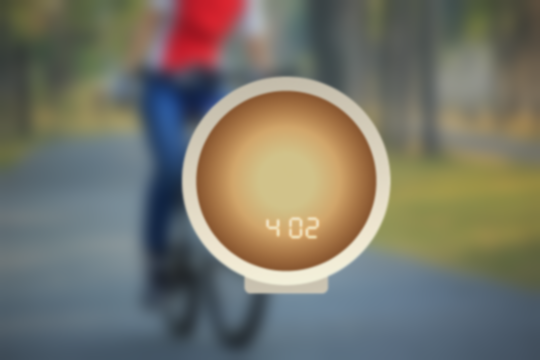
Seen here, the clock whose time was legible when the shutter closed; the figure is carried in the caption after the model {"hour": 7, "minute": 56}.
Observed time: {"hour": 4, "minute": 2}
